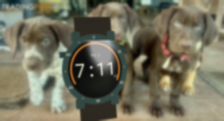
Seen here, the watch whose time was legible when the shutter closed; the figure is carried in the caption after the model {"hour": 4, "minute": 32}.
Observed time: {"hour": 7, "minute": 11}
